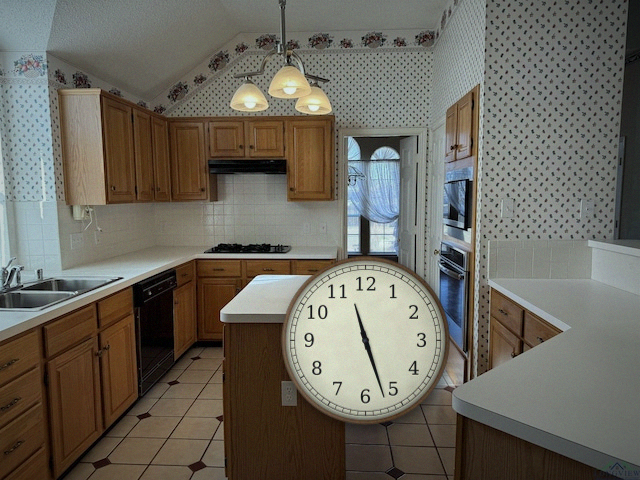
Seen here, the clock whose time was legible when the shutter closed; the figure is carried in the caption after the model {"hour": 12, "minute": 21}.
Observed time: {"hour": 11, "minute": 27}
